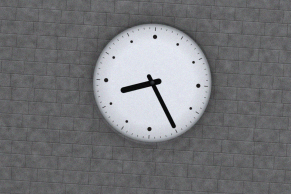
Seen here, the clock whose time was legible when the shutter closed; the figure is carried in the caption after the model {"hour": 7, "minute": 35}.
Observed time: {"hour": 8, "minute": 25}
